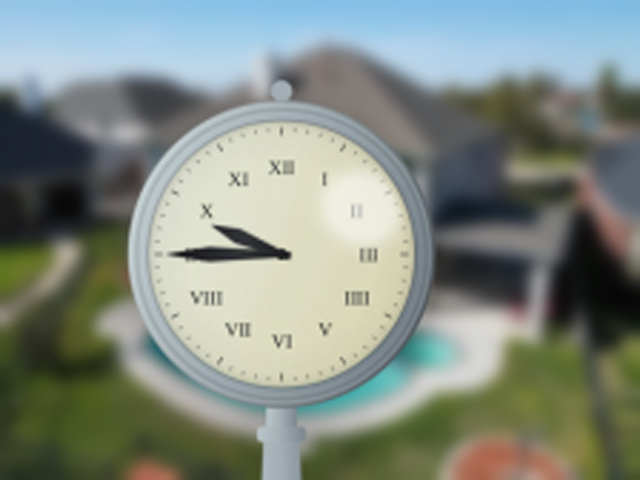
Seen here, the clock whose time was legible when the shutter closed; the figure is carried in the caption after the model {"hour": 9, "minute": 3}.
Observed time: {"hour": 9, "minute": 45}
